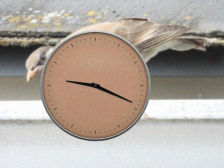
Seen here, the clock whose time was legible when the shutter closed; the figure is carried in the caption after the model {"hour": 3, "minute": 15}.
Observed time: {"hour": 9, "minute": 19}
